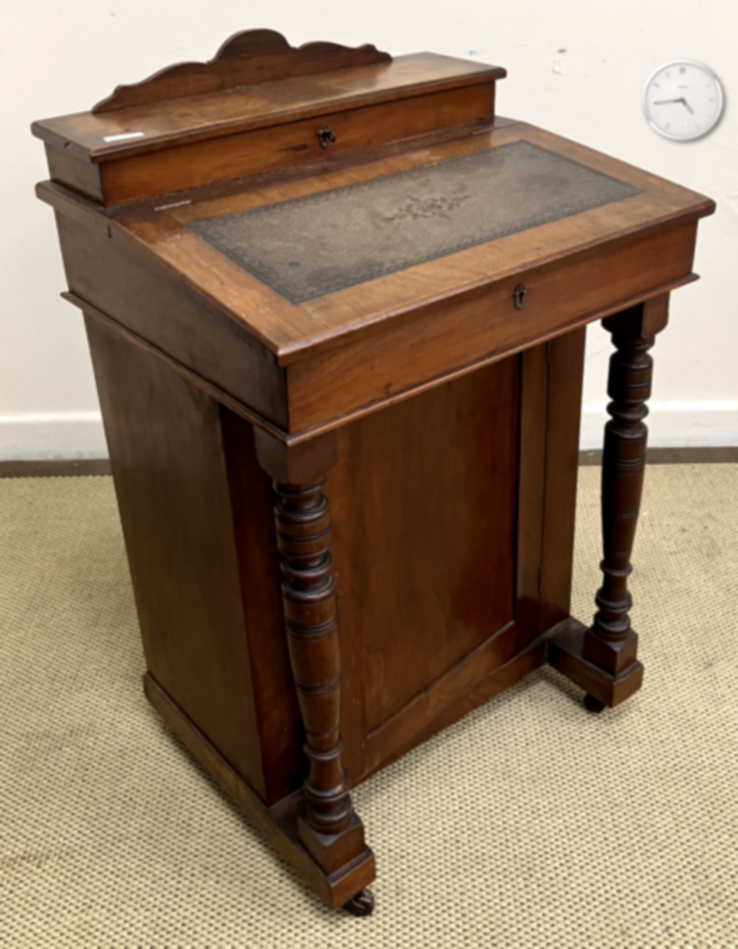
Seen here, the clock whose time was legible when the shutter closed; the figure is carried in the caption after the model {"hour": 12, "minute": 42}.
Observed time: {"hour": 4, "minute": 44}
